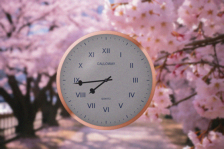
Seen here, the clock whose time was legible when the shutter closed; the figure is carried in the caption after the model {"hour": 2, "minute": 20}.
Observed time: {"hour": 7, "minute": 44}
